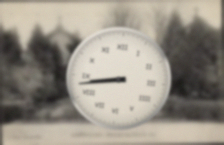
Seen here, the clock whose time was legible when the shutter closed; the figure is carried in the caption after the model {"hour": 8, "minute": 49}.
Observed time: {"hour": 8, "minute": 43}
